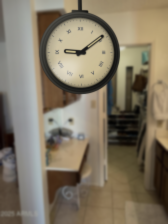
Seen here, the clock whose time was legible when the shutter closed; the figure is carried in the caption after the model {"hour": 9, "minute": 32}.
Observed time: {"hour": 9, "minute": 9}
